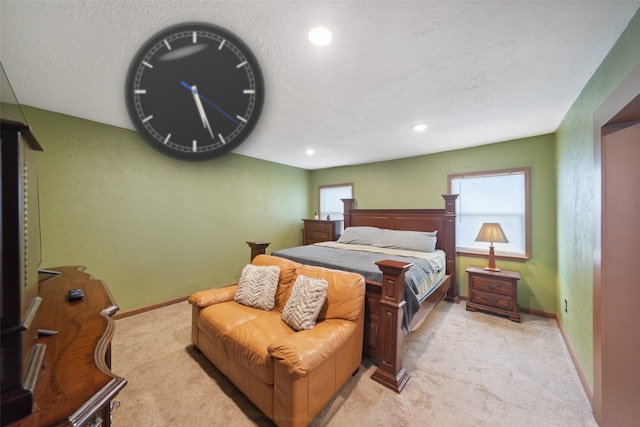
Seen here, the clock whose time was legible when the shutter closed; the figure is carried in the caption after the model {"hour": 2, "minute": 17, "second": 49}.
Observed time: {"hour": 5, "minute": 26, "second": 21}
